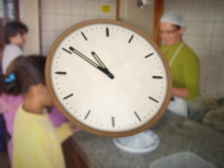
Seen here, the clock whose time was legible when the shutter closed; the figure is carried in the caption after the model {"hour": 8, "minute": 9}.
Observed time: {"hour": 10, "minute": 51}
